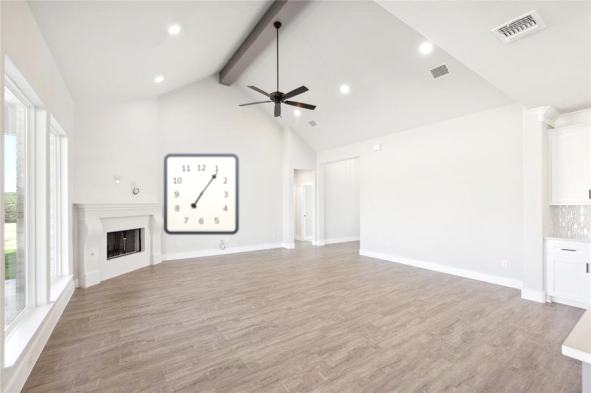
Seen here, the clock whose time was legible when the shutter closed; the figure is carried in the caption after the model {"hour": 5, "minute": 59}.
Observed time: {"hour": 7, "minute": 6}
